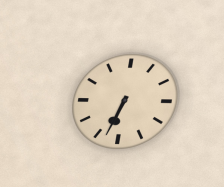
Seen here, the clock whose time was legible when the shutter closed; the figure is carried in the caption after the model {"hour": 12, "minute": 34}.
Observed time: {"hour": 6, "minute": 33}
